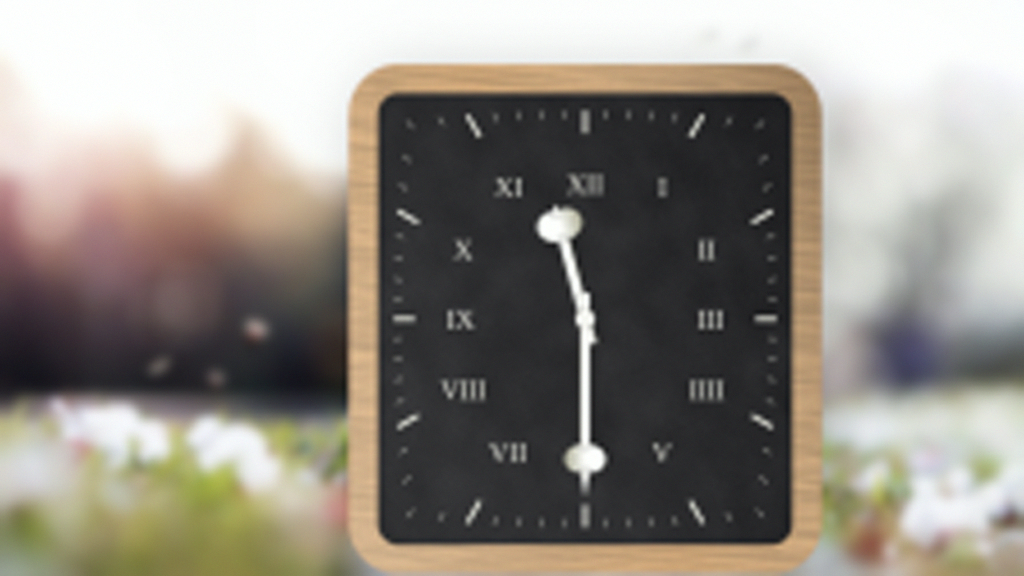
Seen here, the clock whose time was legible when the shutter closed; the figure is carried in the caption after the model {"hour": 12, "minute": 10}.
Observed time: {"hour": 11, "minute": 30}
